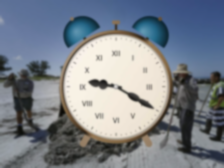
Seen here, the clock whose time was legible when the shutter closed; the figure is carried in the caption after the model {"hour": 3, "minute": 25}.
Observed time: {"hour": 9, "minute": 20}
